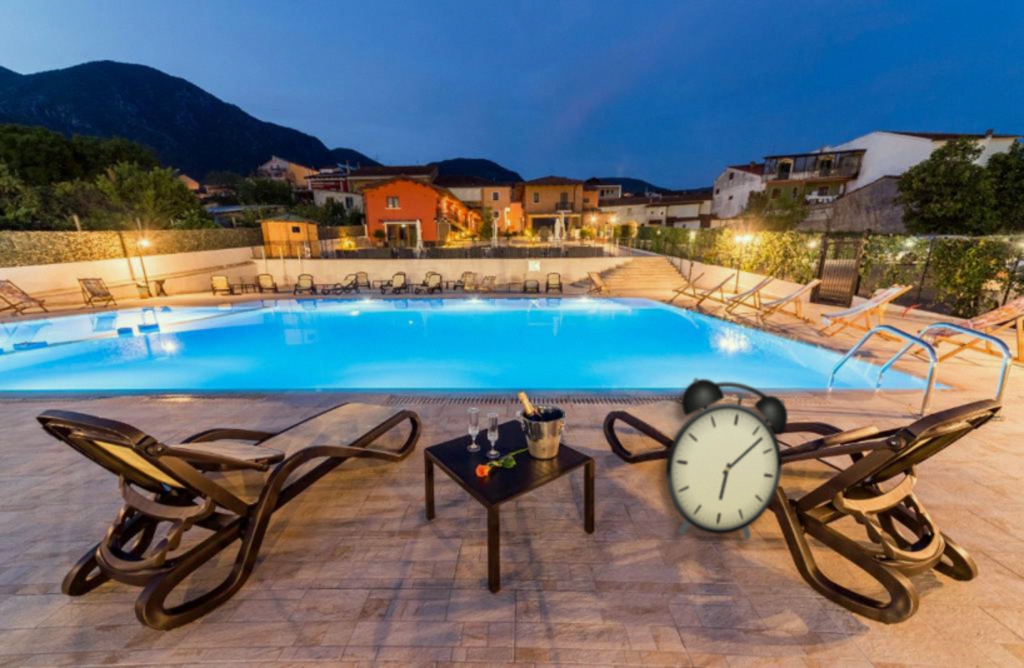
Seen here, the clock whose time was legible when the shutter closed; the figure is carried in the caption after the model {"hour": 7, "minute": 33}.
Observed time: {"hour": 6, "minute": 7}
